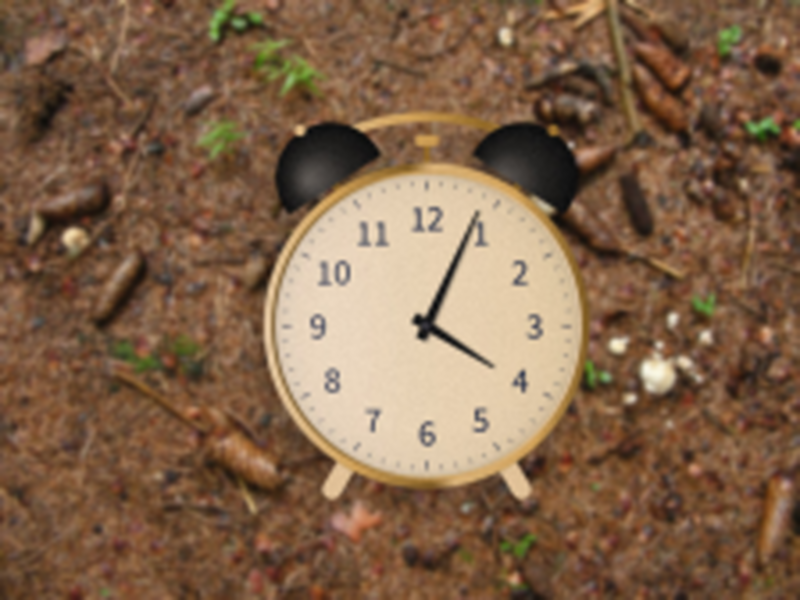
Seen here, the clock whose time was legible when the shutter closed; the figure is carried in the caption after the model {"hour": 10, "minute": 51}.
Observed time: {"hour": 4, "minute": 4}
